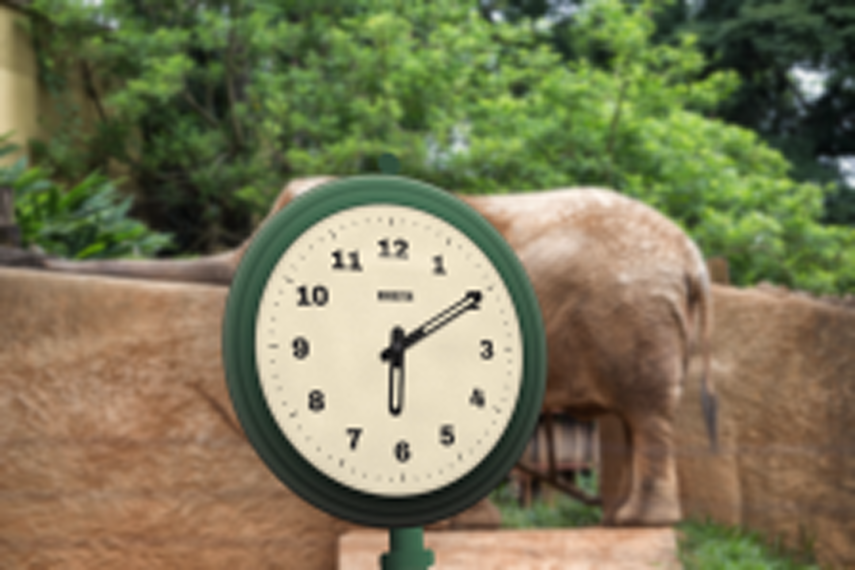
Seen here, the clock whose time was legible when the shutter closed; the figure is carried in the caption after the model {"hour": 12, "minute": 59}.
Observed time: {"hour": 6, "minute": 10}
